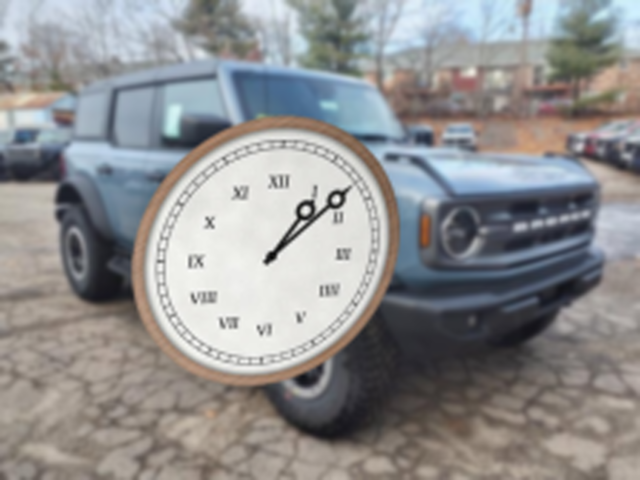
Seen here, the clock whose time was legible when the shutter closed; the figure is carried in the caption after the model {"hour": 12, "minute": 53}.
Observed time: {"hour": 1, "minute": 8}
